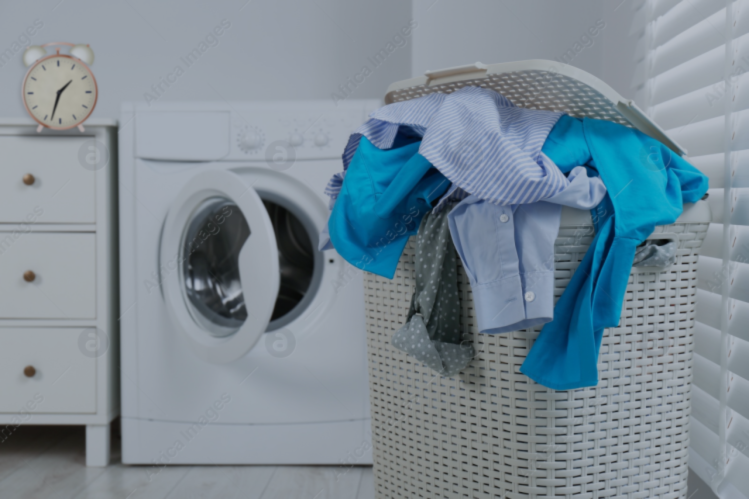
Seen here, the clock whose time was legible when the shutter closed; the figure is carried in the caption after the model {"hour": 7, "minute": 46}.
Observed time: {"hour": 1, "minute": 33}
